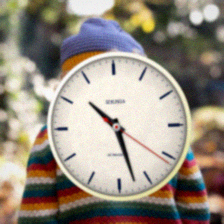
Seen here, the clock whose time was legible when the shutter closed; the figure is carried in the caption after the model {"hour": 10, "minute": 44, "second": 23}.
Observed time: {"hour": 10, "minute": 27, "second": 21}
